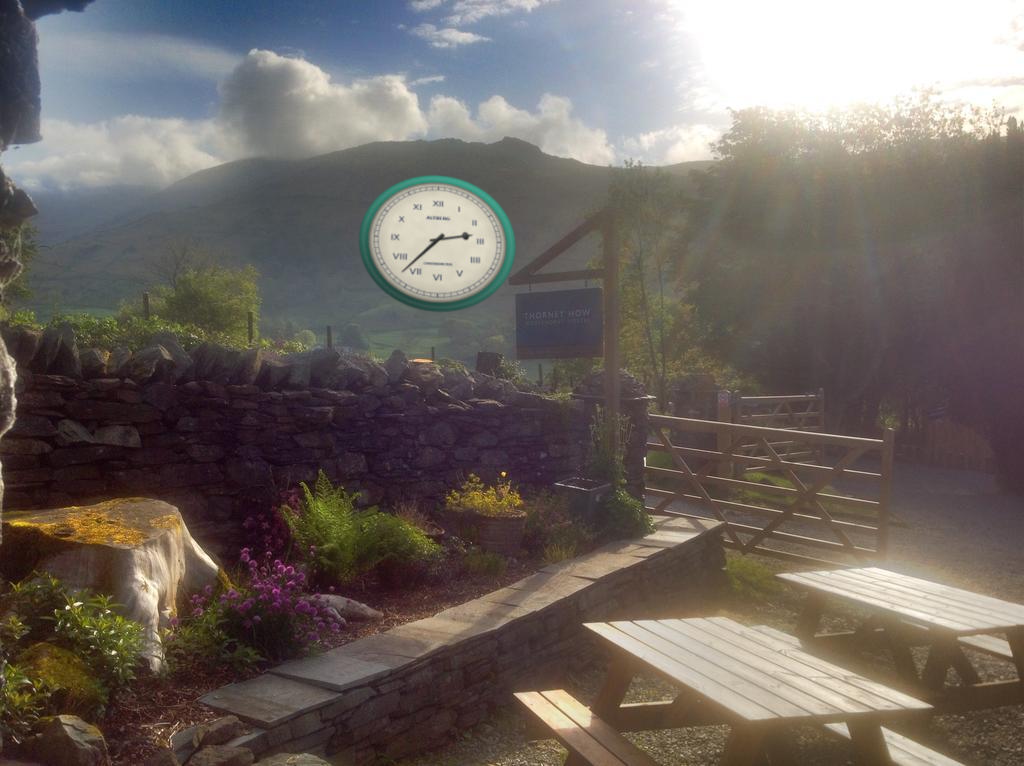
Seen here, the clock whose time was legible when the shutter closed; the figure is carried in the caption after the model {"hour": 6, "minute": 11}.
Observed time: {"hour": 2, "minute": 37}
